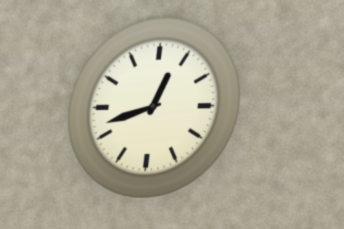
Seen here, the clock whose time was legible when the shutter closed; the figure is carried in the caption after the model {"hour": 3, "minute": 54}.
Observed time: {"hour": 12, "minute": 42}
